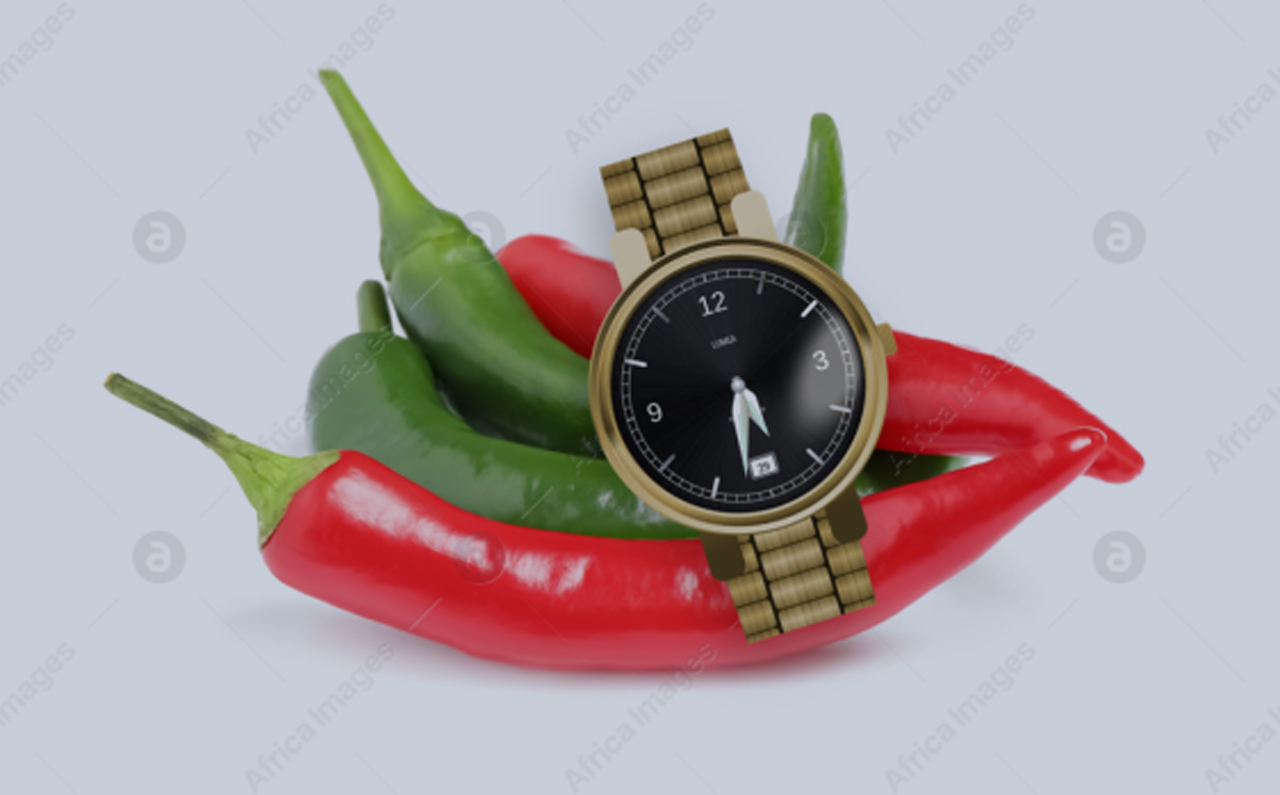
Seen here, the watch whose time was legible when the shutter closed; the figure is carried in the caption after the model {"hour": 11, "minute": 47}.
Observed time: {"hour": 5, "minute": 32}
